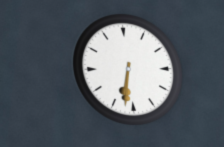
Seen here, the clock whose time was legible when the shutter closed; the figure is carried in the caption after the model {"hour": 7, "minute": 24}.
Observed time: {"hour": 6, "minute": 32}
